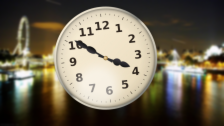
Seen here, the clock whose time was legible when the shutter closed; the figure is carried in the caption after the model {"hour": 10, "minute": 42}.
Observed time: {"hour": 3, "minute": 51}
